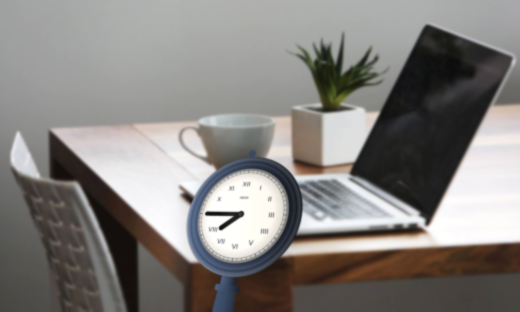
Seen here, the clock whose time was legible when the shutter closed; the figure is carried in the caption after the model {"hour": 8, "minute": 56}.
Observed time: {"hour": 7, "minute": 45}
